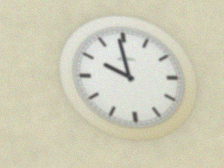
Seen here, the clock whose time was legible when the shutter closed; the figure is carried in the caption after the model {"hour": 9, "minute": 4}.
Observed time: {"hour": 9, "minute": 59}
